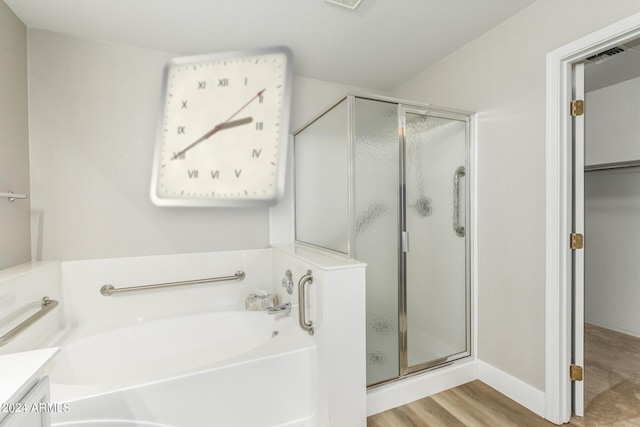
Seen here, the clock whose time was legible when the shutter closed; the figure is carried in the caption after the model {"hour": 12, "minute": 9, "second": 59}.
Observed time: {"hour": 2, "minute": 40, "second": 9}
